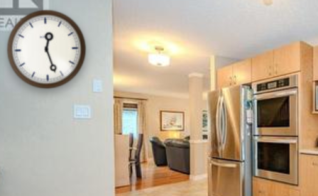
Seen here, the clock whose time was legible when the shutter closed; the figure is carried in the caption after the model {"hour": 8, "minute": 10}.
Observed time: {"hour": 12, "minute": 27}
